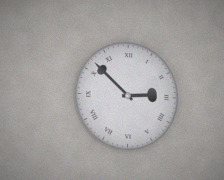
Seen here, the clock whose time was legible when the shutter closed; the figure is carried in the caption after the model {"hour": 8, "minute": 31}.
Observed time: {"hour": 2, "minute": 52}
